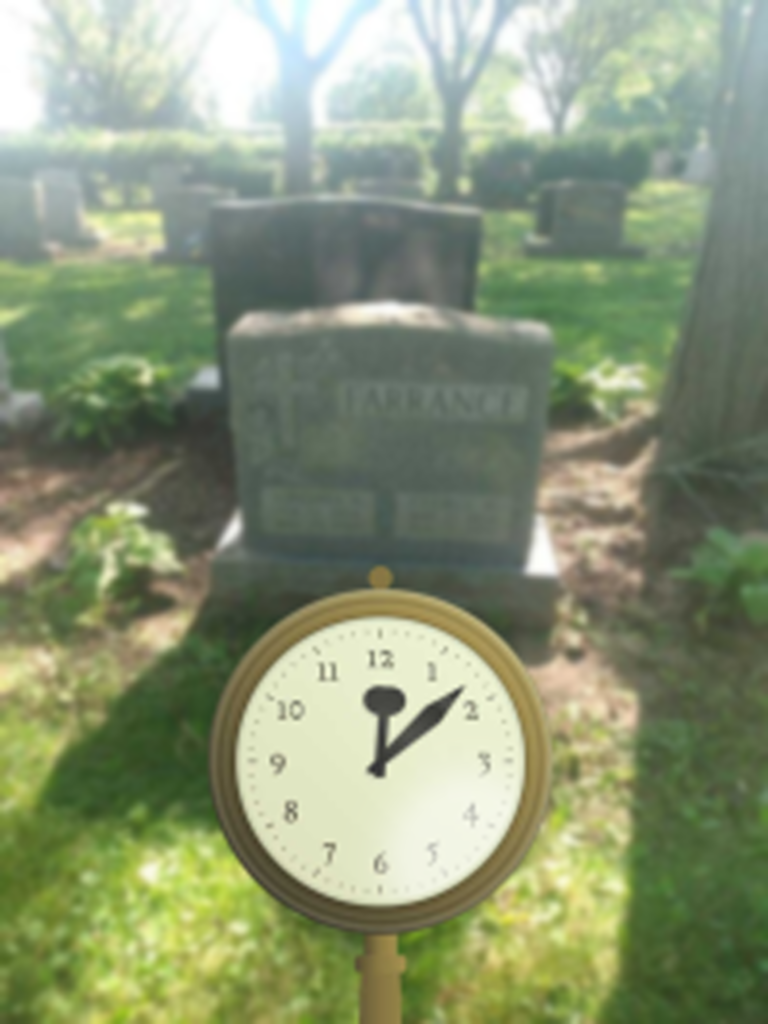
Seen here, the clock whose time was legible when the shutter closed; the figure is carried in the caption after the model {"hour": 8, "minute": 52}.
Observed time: {"hour": 12, "minute": 8}
